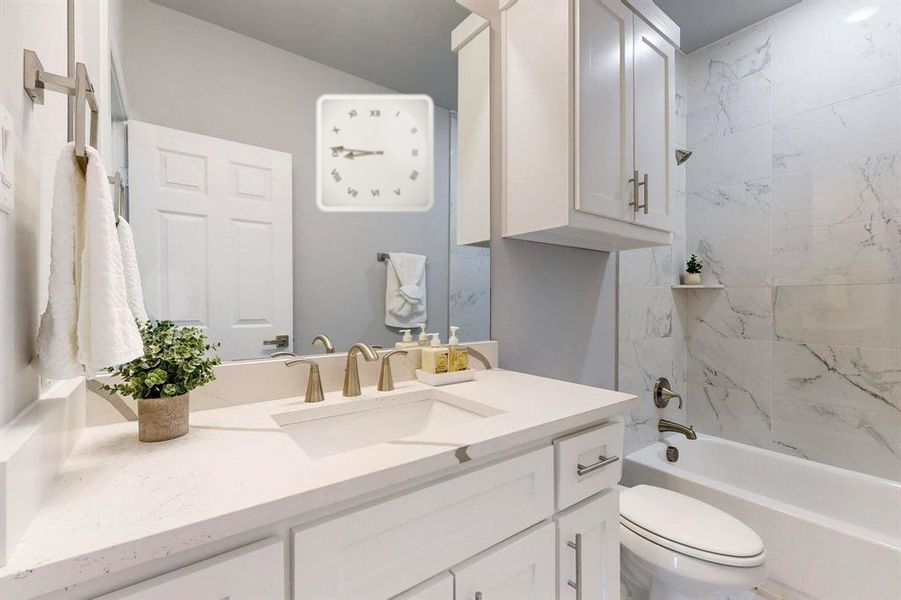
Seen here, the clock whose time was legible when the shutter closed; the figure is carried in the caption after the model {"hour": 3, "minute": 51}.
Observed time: {"hour": 8, "minute": 46}
